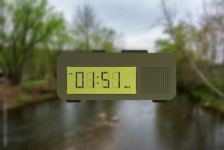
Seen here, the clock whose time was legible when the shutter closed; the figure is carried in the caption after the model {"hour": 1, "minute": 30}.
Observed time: {"hour": 1, "minute": 51}
